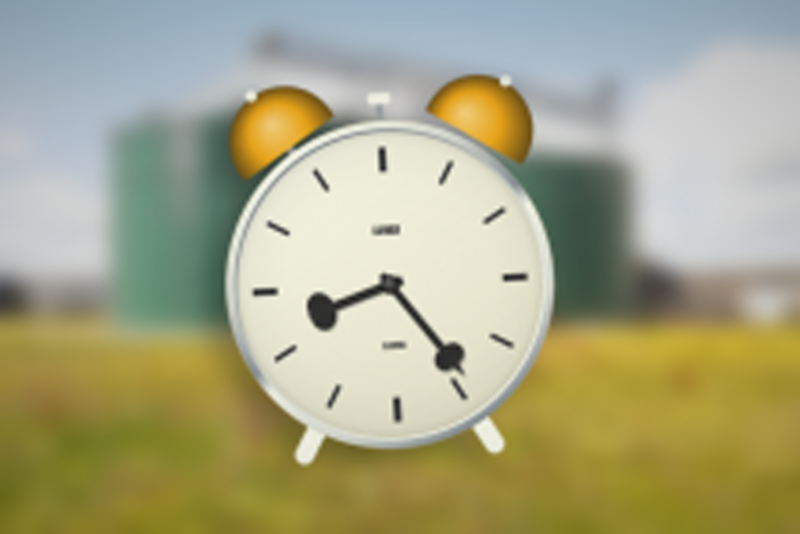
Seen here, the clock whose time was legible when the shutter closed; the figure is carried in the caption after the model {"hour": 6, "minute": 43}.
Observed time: {"hour": 8, "minute": 24}
